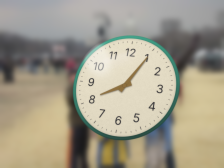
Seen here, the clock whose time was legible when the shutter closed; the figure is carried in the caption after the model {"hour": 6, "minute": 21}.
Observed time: {"hour": 8, "minute": 5}
